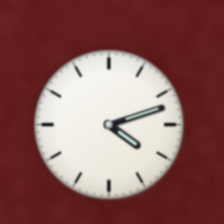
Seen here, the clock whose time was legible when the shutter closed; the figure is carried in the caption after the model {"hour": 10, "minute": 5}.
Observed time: {"hour": 4, "minute": 12}
